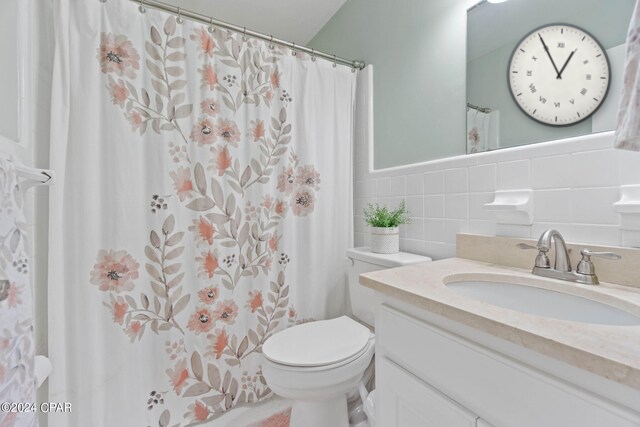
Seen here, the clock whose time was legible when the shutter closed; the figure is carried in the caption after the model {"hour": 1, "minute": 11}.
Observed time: {"hour": 12, "minute": 55}
